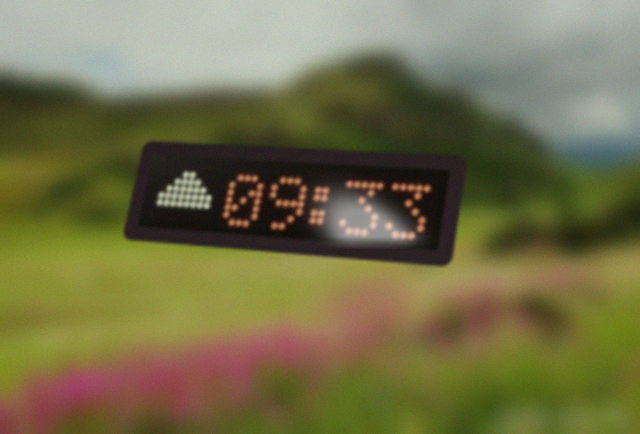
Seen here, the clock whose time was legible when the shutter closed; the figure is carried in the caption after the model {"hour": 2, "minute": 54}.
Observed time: {"hour": 9, "minute": 33}
